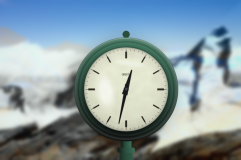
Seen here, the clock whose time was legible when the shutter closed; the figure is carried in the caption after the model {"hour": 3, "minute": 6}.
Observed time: {"hour": 12, "minute": 32}
